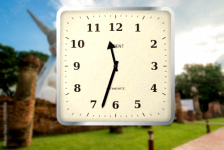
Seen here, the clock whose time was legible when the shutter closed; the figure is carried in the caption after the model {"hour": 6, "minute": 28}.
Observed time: {"hour": 11, "minute": 33}
